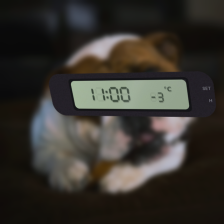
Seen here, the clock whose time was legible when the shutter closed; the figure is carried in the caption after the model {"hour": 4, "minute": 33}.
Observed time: {"hour": 11, "minute": 0}
